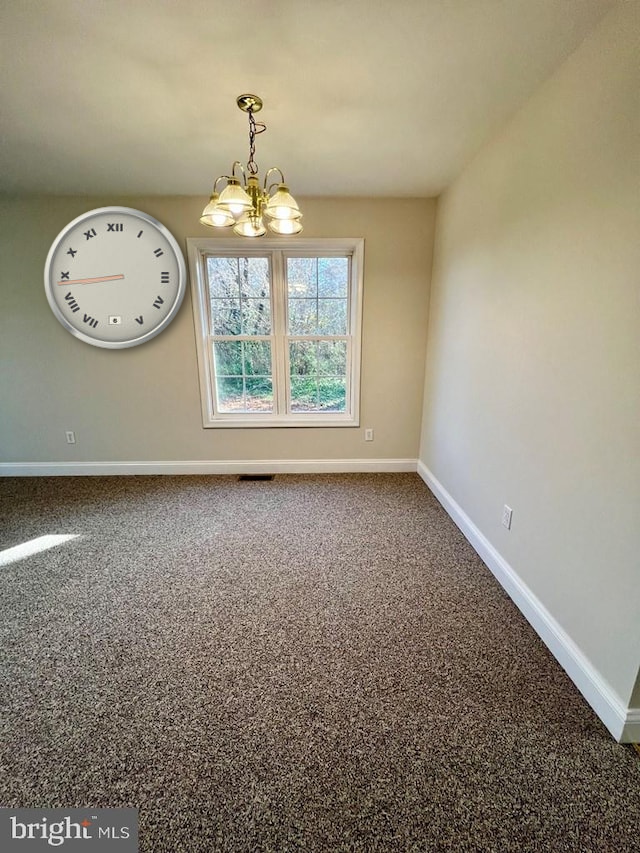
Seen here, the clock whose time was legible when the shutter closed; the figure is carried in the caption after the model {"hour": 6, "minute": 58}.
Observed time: {"hour": 8, "minute": 44}
